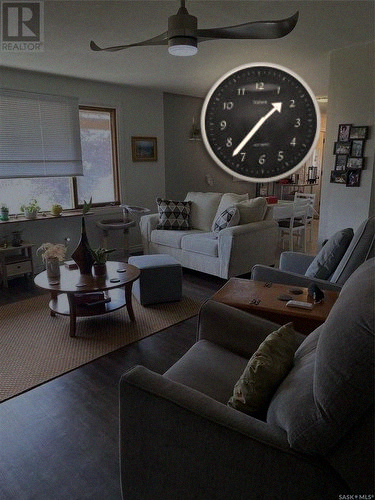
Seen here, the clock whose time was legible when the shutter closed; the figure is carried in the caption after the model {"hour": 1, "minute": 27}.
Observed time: {"hour": 1, "minute": 37}
